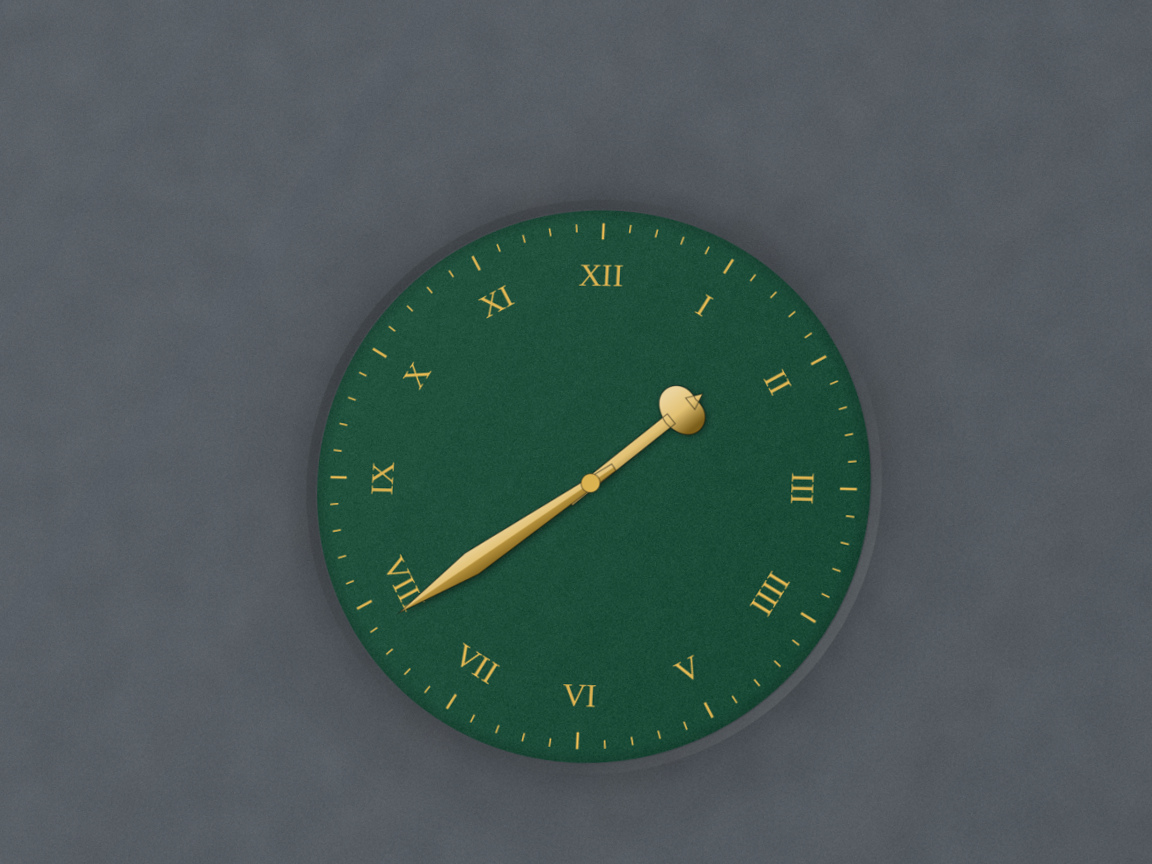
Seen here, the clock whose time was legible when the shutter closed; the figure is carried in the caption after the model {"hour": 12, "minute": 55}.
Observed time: {"hour": 1, "minute": 39}
